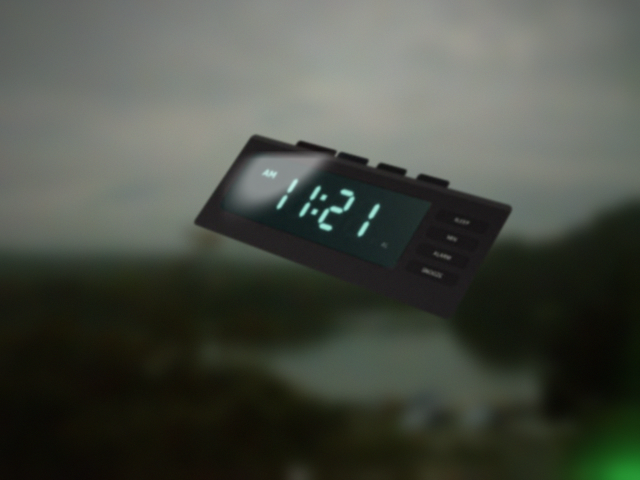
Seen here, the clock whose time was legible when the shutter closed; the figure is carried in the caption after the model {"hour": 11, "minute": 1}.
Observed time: {"hour": 11, "minute": 21}
